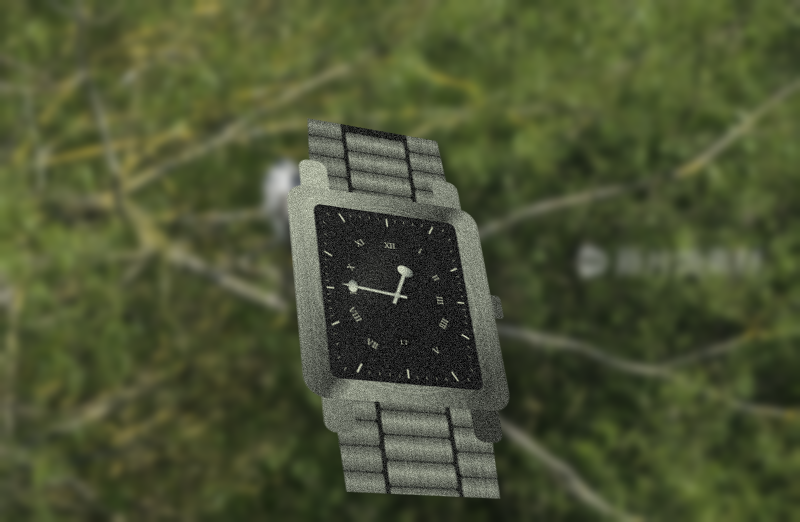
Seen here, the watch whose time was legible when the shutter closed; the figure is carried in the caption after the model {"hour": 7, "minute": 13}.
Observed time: {"hour": 12, "minute": 46}
